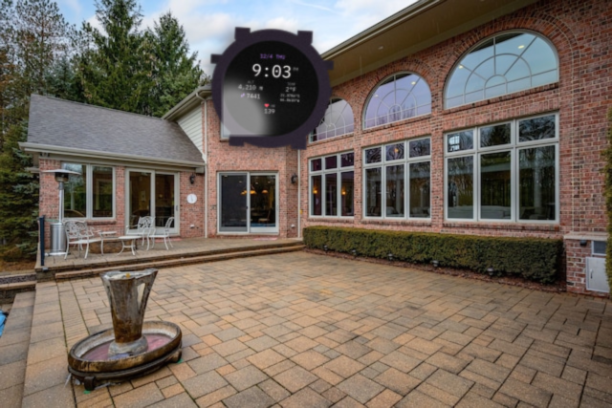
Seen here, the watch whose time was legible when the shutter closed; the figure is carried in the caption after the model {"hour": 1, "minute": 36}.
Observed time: {"hour": 9, "minute": 3}
